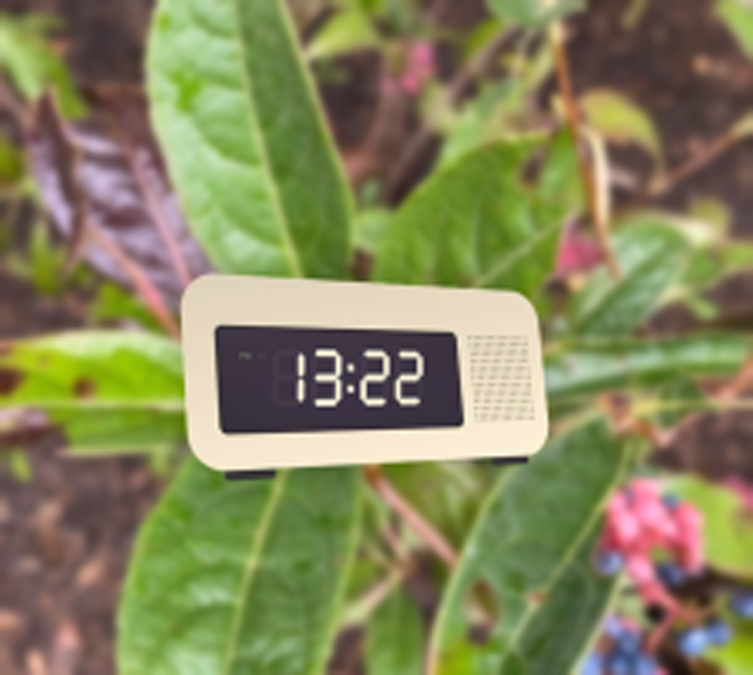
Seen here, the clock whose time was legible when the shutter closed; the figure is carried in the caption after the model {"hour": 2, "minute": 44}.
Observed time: {"hour": 13, "minute": 22}
